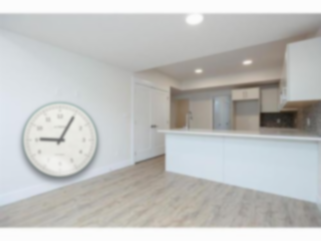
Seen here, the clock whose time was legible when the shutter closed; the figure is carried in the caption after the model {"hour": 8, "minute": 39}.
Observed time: {"hour": 9, "minute": 5}
